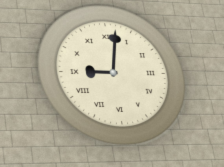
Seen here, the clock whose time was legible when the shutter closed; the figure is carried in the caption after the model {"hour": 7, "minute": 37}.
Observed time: {"hour": 9, "minute": 2}
